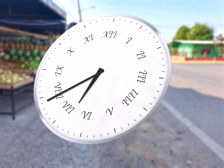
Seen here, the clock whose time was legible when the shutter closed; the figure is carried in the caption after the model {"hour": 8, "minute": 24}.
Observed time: {"hour": 6, "minute": 39}
